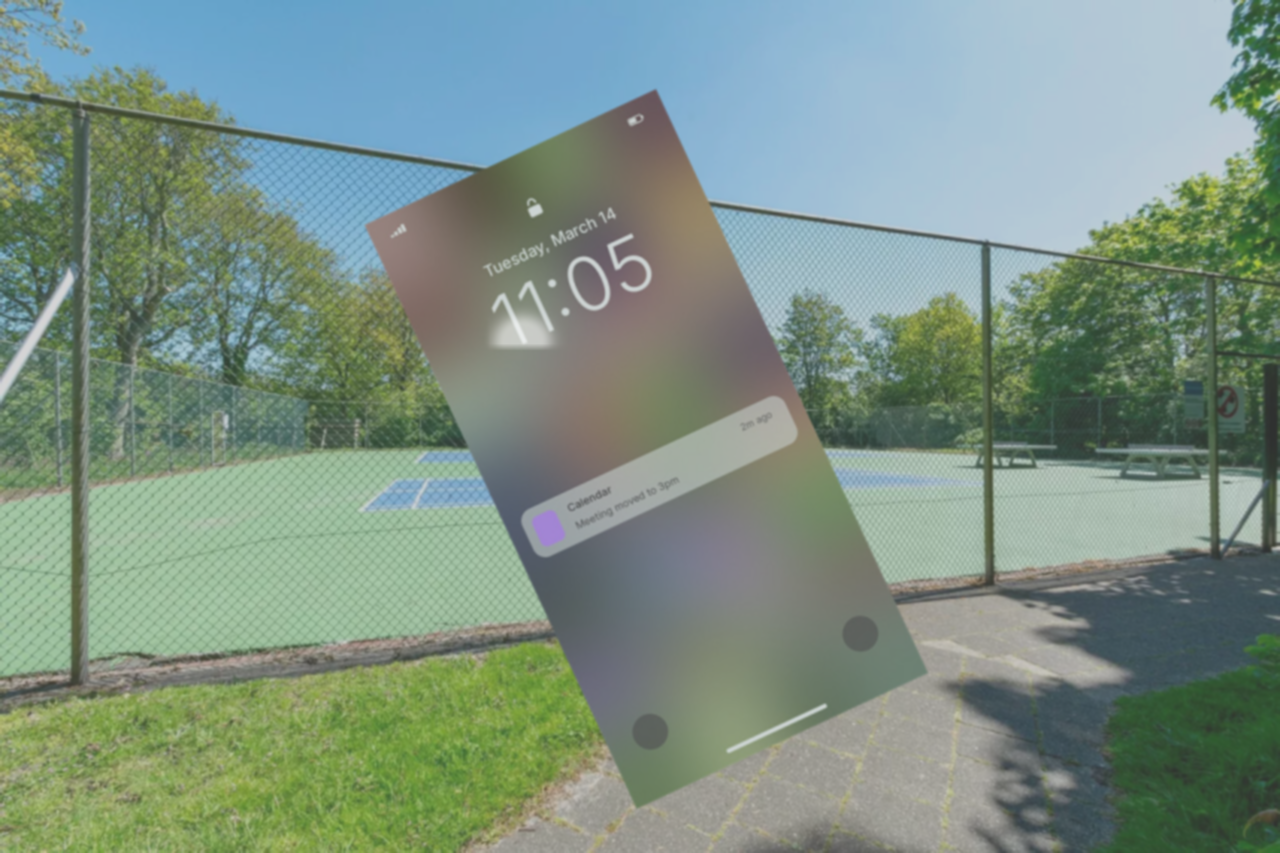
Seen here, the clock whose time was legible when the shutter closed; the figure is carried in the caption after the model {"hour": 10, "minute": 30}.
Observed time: {"hour": 11, "minute": 5}
